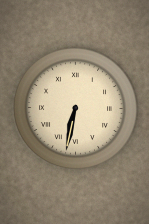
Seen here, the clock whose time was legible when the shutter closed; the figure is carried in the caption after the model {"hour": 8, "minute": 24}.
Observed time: {"hour": 6, "minute": 32}
